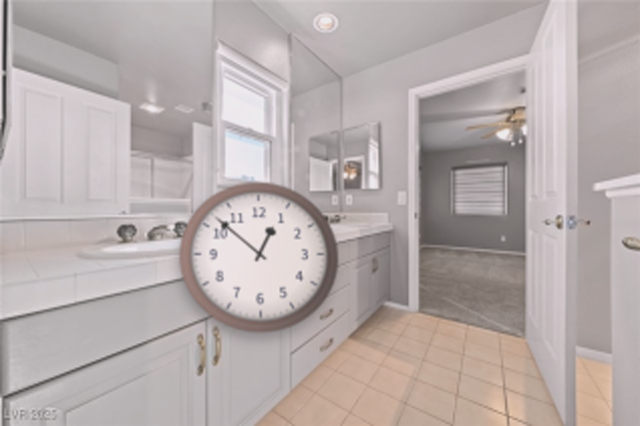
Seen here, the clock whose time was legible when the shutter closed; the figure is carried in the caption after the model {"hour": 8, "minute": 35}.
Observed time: {"hour": 12, "minute": 52}
